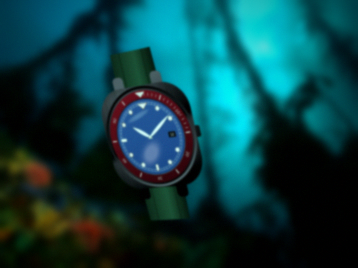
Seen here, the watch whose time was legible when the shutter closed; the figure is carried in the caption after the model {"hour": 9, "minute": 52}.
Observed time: {"hour": 10, "minute": 9}
